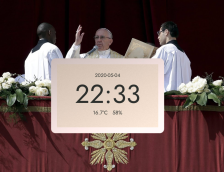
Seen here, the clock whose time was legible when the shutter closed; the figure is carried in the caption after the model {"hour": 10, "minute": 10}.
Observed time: {"hour": 22, "minute": 33}
